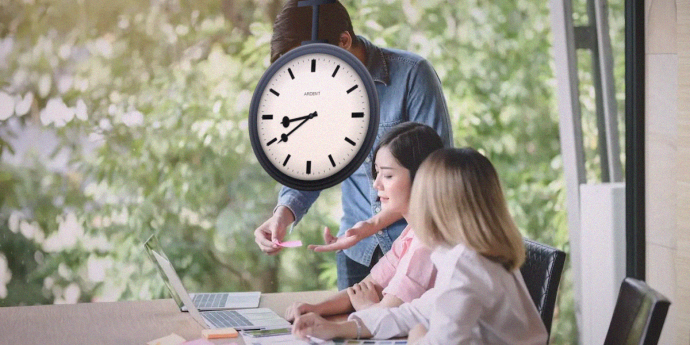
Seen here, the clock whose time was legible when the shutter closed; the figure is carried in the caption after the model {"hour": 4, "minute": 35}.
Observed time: {"hour": 8, "minute": 39}
